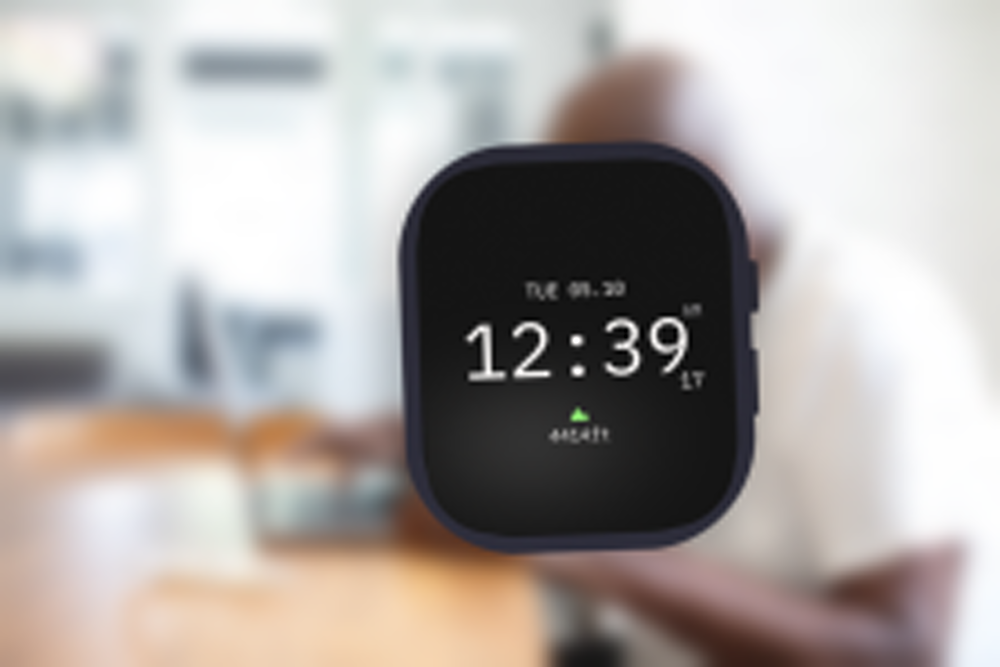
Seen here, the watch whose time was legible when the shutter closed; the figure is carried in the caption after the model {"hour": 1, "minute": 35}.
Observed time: {"hour": 12, "minute": 39}
